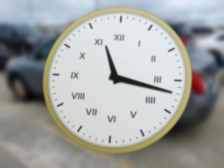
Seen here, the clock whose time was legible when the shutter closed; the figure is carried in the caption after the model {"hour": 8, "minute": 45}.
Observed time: {"hour": 11, "minute": 17}
